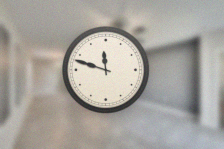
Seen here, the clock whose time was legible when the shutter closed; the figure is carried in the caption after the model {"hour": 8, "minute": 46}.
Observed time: {"hour": 11, "minute": 48}
